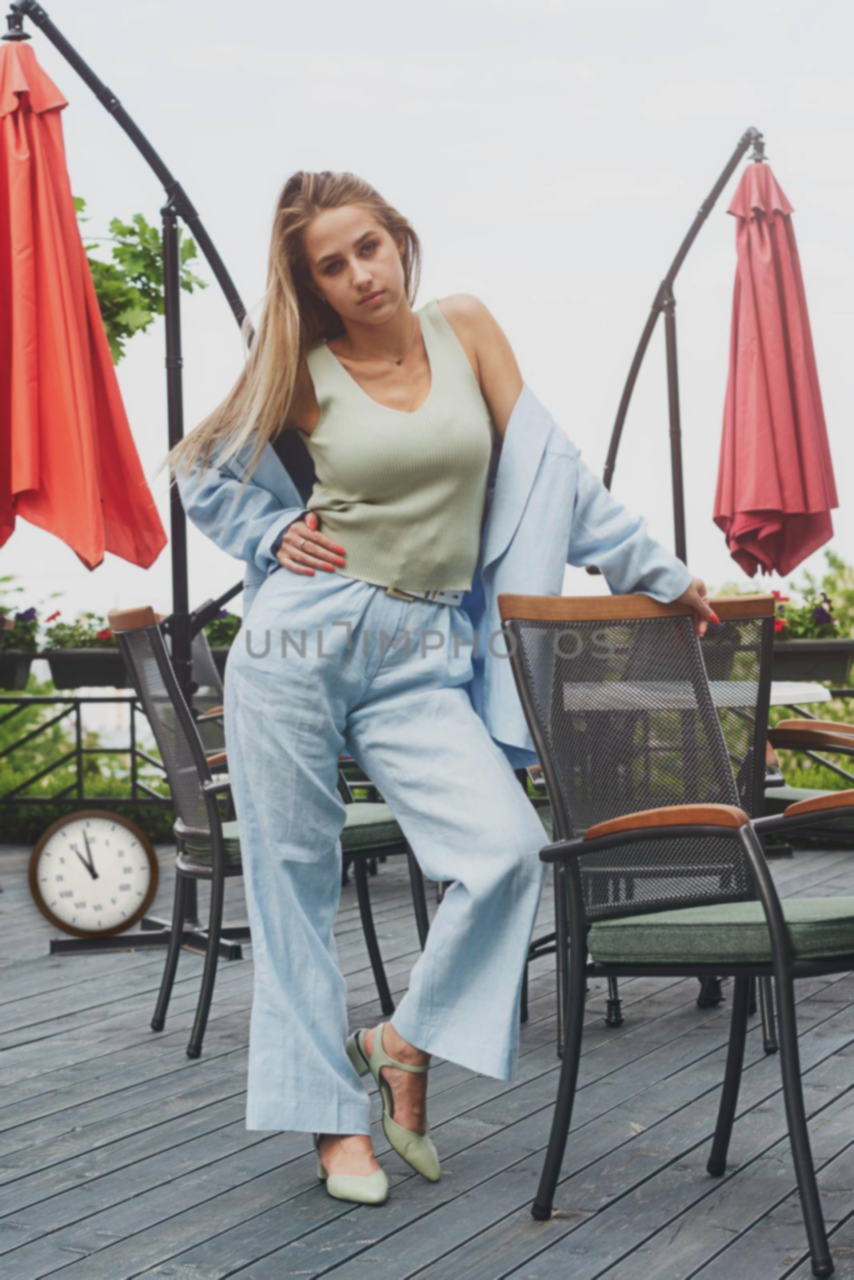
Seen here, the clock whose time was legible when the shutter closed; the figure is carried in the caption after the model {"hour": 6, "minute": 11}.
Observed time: {"hour": 10, "minute": 59}
